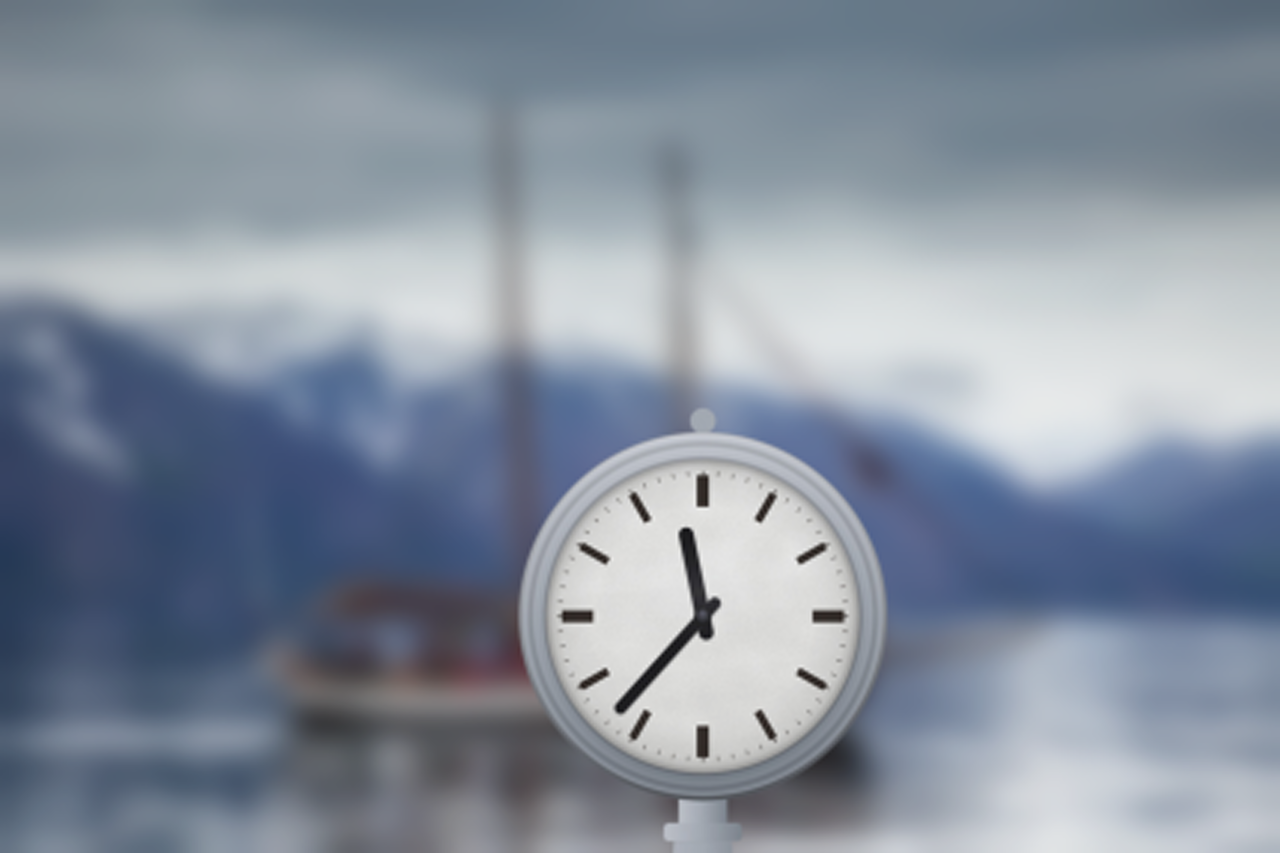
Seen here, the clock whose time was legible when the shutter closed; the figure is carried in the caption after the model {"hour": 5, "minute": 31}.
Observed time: {"hour": 11, "minute": 37}
